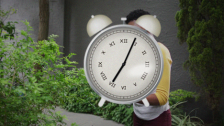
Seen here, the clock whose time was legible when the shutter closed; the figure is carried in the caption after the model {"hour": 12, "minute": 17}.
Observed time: {"hour": 7, "minute": 4}
